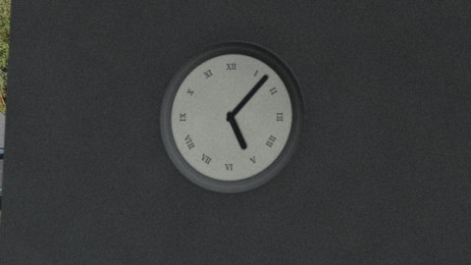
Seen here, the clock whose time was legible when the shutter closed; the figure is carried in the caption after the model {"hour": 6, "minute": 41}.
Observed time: {"hour": 5, "minute": 7}
